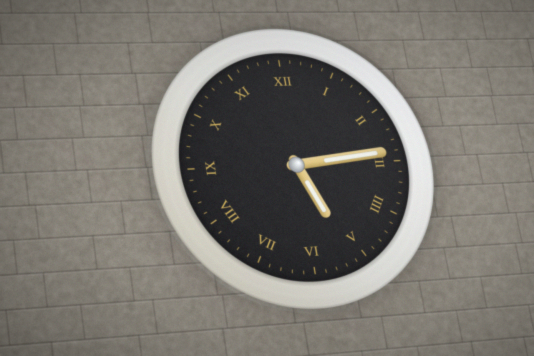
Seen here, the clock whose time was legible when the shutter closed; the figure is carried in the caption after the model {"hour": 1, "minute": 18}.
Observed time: {"hour": 5, "minute": 14}
